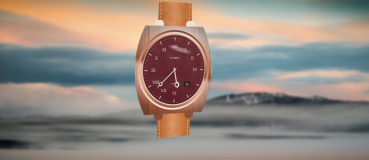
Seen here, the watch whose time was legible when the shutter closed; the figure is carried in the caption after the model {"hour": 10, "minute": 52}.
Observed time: {"hour": 5, "minute": 38}
